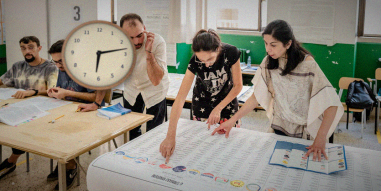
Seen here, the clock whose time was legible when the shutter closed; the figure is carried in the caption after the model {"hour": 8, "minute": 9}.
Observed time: {"hour": 6, "minute": 13}
